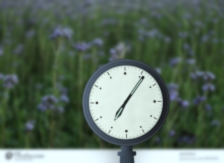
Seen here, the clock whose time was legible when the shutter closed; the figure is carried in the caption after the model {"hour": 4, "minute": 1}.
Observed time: {"hour": 7, "minute": 6}
